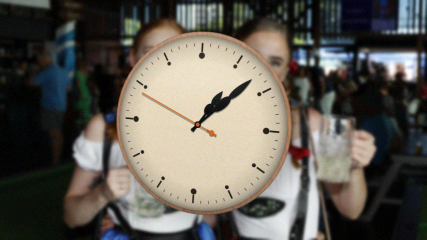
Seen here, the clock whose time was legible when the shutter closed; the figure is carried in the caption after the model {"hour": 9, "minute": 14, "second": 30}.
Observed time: {"hour": 1, "minute": 7, "second": 49}
